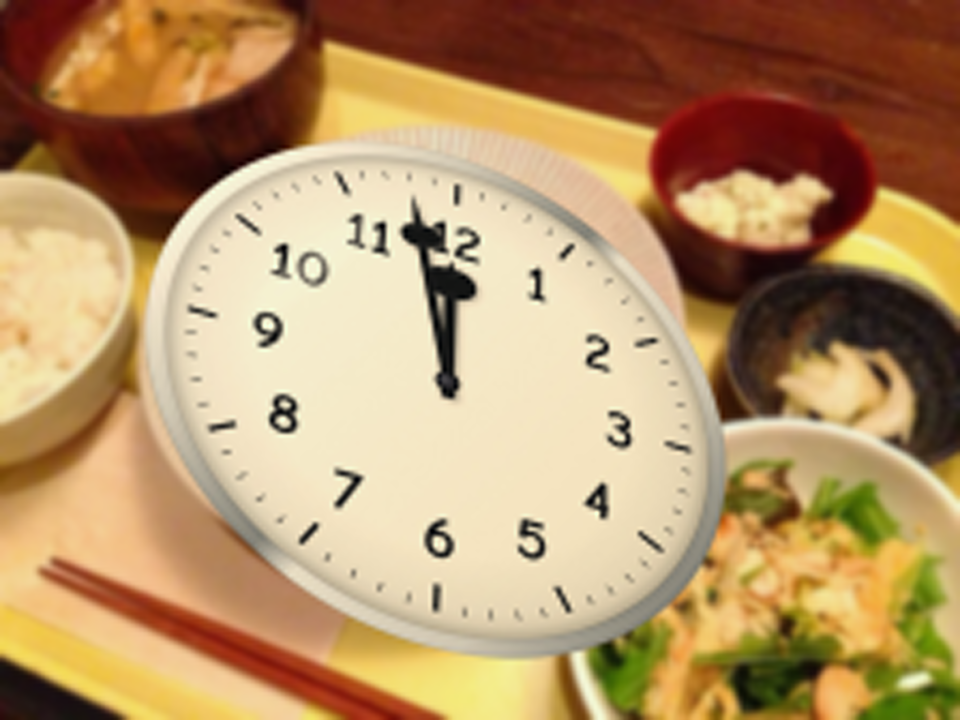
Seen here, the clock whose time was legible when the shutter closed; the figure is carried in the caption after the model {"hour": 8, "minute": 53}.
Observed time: {"hour": 11, "minute": 58}
